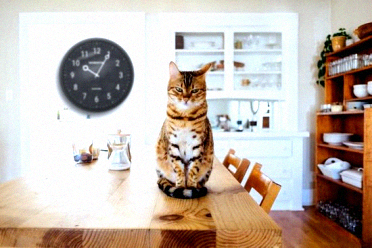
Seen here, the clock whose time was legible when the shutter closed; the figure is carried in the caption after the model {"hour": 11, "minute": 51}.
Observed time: {"hour": 10, "minute": 5}
